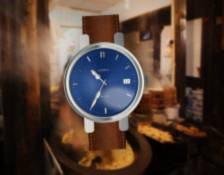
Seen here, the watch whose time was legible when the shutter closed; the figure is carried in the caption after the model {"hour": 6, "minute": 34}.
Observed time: {"hour": 10, "minute": 35}
